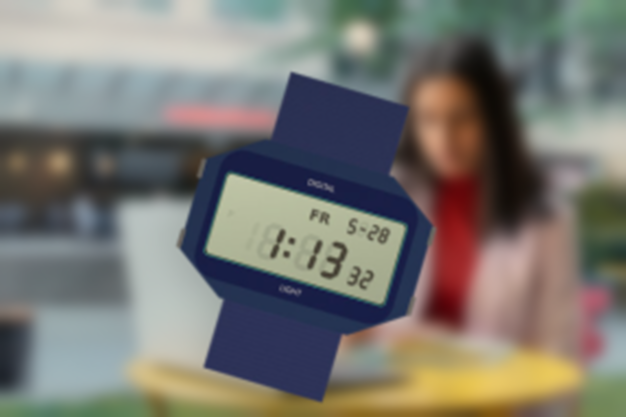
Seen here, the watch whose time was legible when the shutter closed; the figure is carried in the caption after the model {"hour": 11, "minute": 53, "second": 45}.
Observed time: {"hour": 1, "minute": 13, "second": 32}
